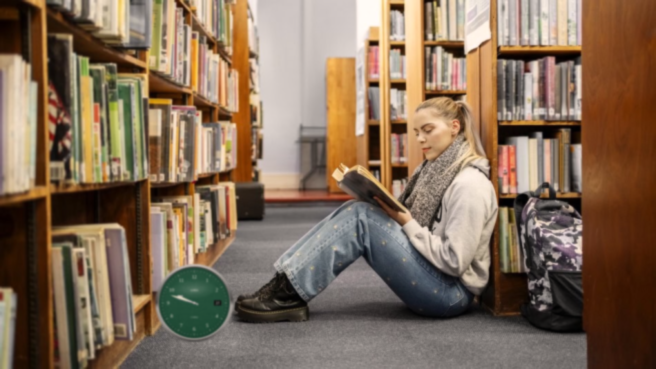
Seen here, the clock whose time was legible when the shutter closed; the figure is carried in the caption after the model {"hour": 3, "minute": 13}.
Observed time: {"hour": 9, "minute": 48}
